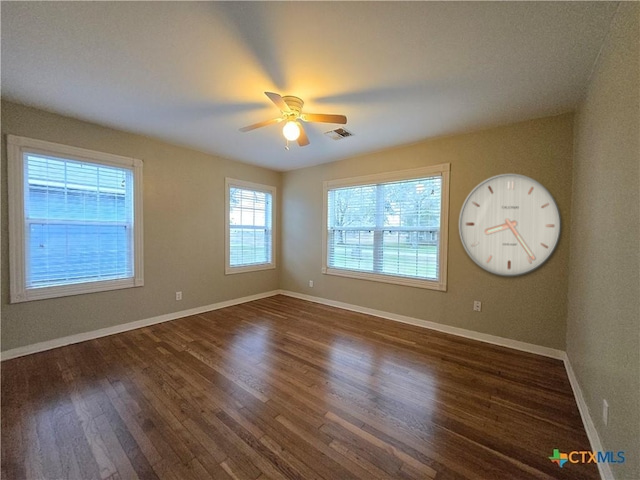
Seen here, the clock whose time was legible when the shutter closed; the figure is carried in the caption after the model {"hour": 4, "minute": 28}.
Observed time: {"hour": 8, "minute": 24}
